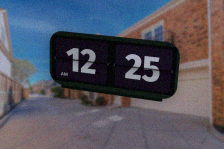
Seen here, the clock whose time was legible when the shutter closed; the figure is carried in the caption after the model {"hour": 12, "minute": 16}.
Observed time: {"hour": 12, "minute": 25}
